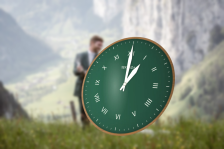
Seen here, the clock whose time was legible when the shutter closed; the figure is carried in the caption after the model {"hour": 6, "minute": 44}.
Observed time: {"hour": 1, "minute": 0}
